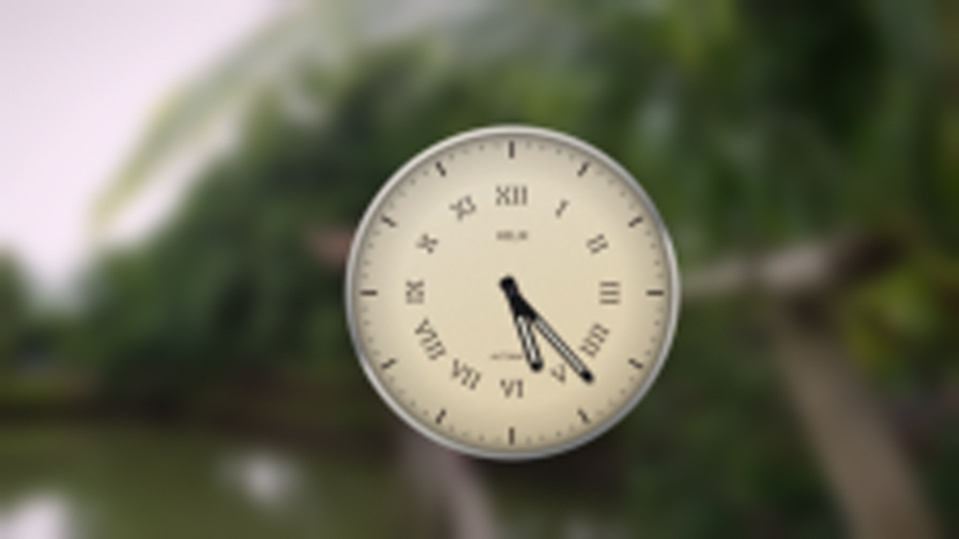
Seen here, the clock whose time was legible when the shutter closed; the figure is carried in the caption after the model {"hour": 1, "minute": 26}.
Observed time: {"hour": 5, "minute": 23}
